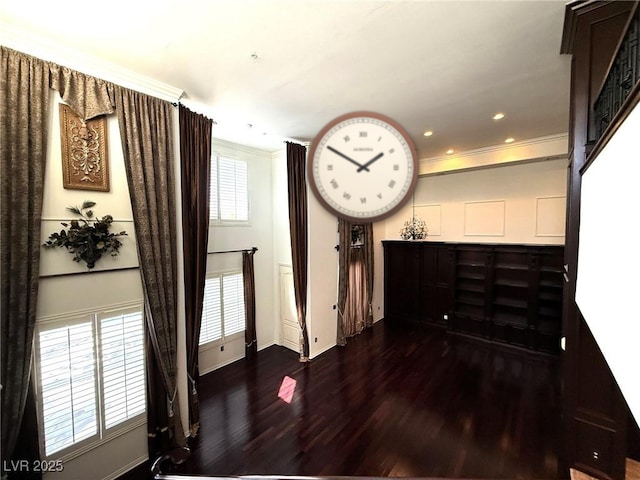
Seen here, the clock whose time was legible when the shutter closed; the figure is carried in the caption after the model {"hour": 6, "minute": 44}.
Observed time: {"hour": 1, "minute": 50}
